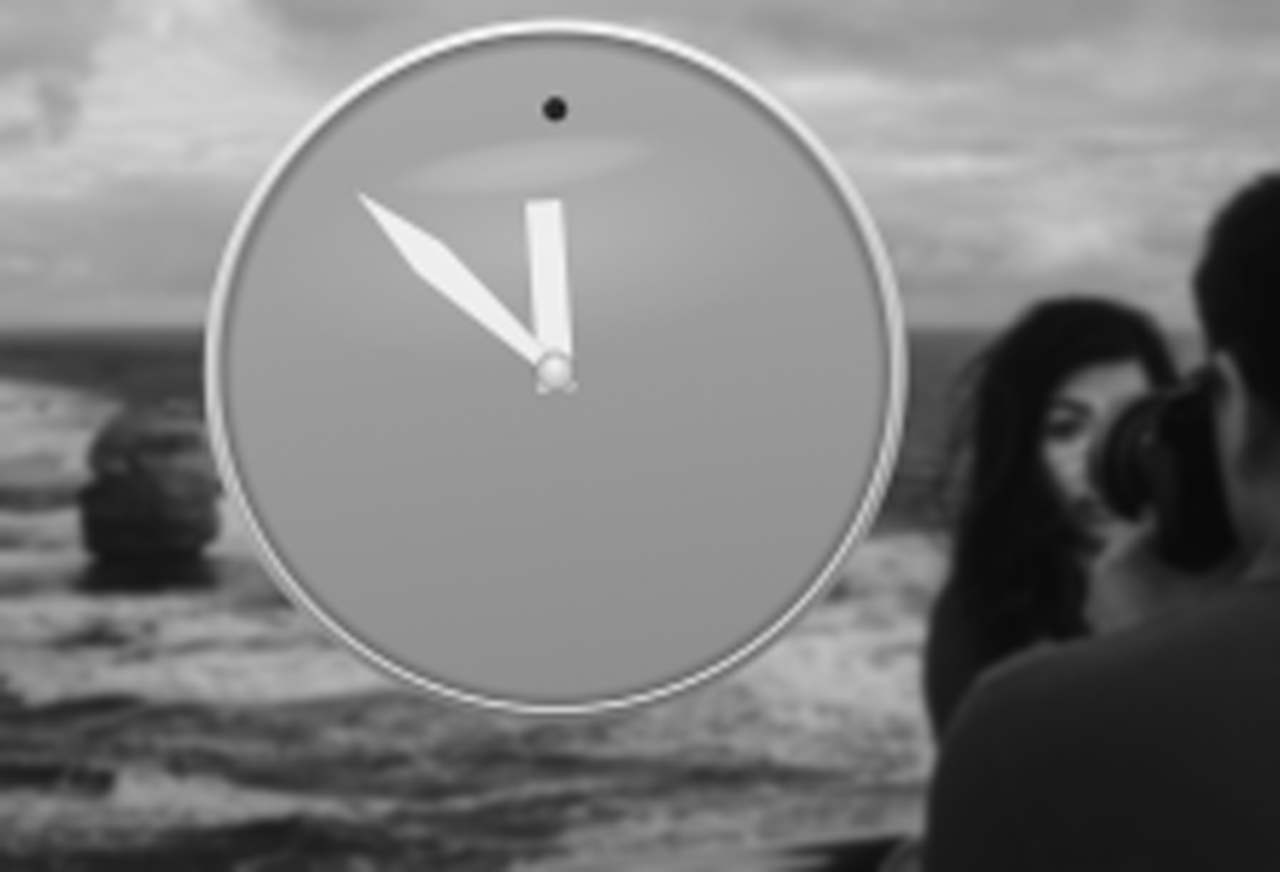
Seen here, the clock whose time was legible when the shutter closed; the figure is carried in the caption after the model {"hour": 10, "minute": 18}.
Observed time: {"hour": 11, "minute": 52}
